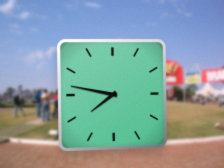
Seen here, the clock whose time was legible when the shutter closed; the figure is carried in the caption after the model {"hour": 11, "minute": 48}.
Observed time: {"hour": 7, "minute": 47}
